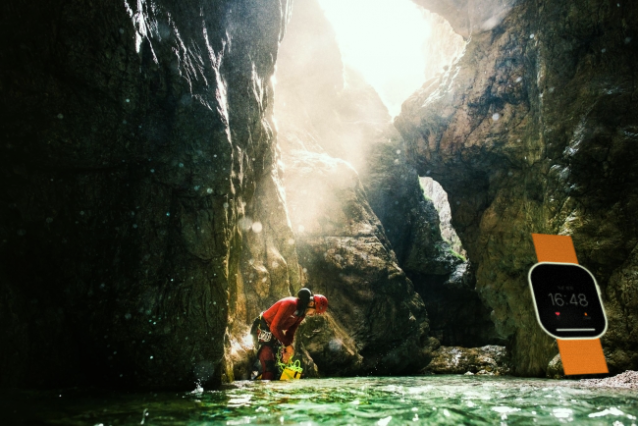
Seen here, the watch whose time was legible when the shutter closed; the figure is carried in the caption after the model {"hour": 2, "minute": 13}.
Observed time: {"hour": 16, "minute": 48}
